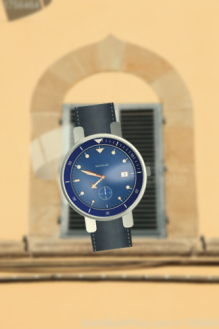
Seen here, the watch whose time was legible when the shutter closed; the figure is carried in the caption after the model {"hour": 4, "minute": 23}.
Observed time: {"hour": 7, "minute": 49}
